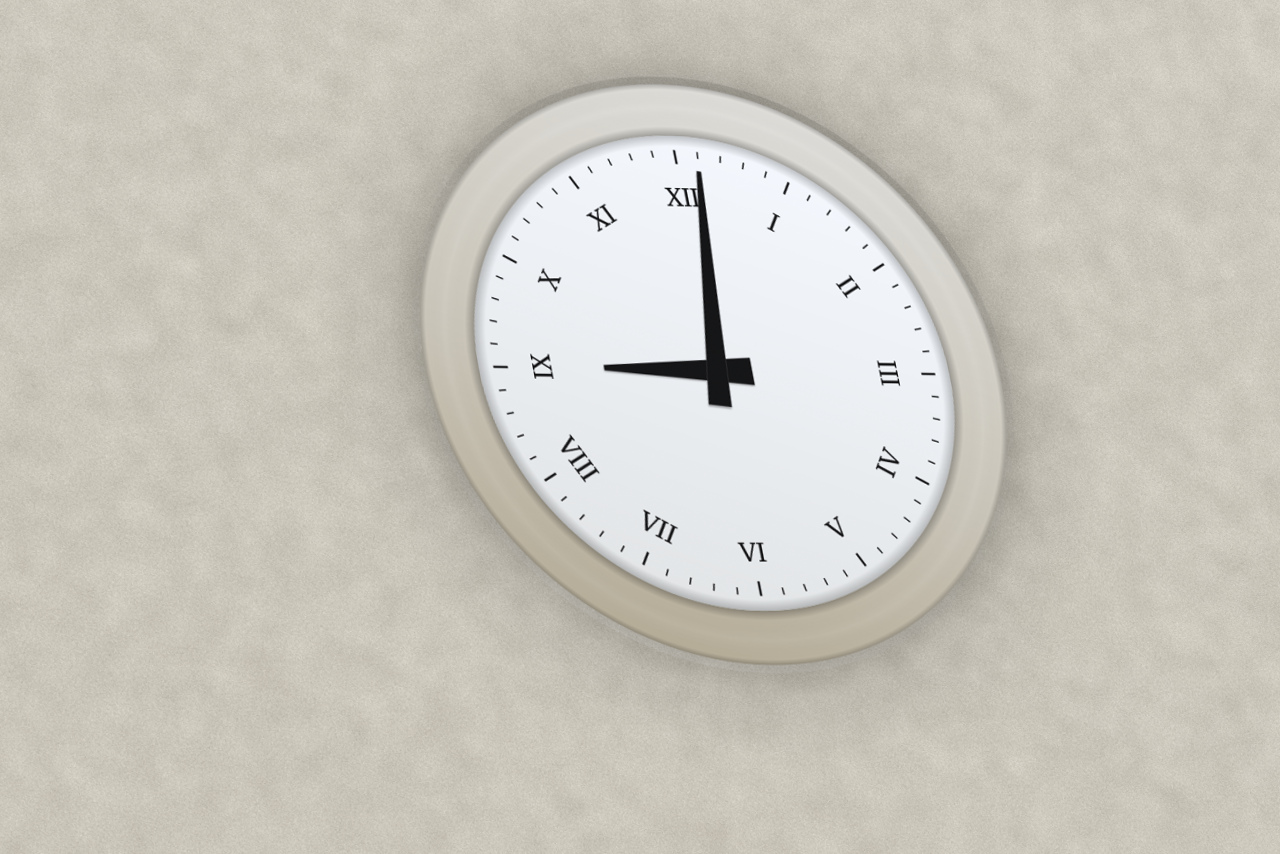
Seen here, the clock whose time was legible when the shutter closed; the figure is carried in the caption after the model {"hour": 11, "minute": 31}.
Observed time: {"hour": 9, "minute": 1}
